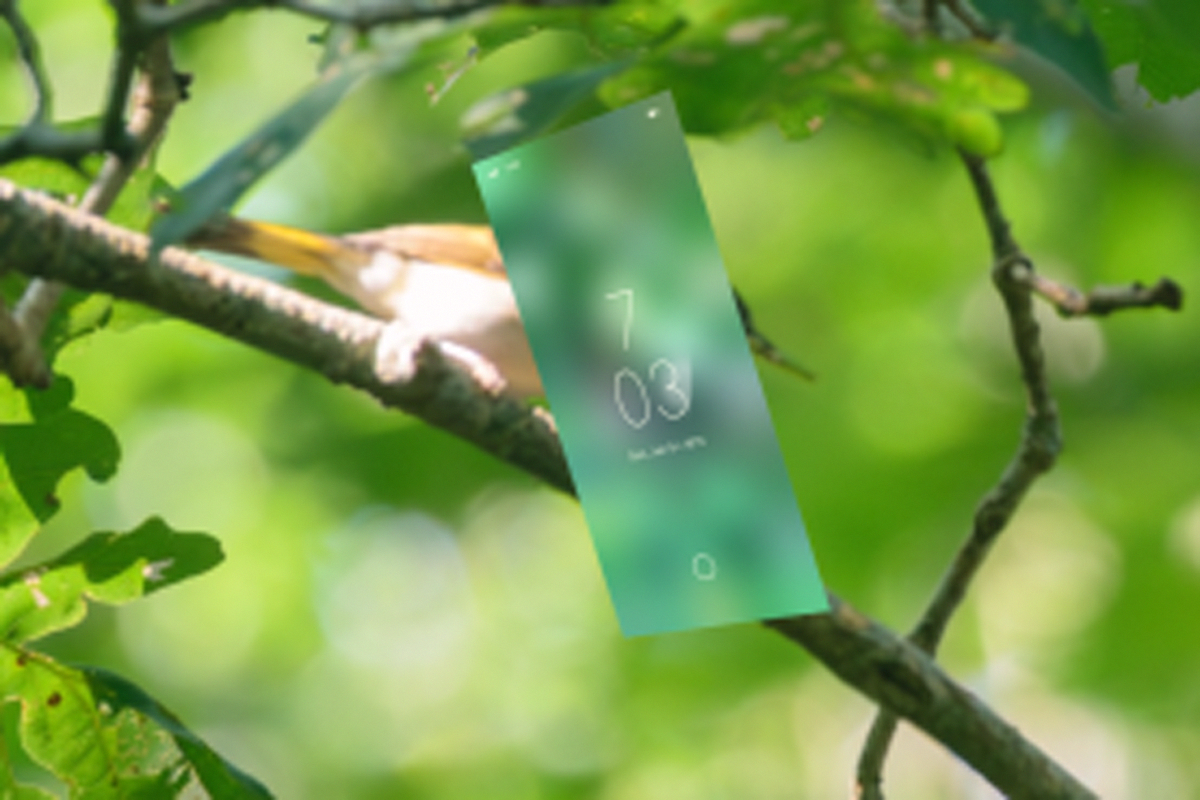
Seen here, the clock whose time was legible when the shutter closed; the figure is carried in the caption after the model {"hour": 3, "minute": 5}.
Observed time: {"hour": 7, "minute": 3}
